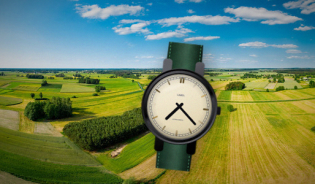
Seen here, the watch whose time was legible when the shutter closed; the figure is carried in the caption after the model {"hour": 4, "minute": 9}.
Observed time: {"hour": 7, "minute": 22}
